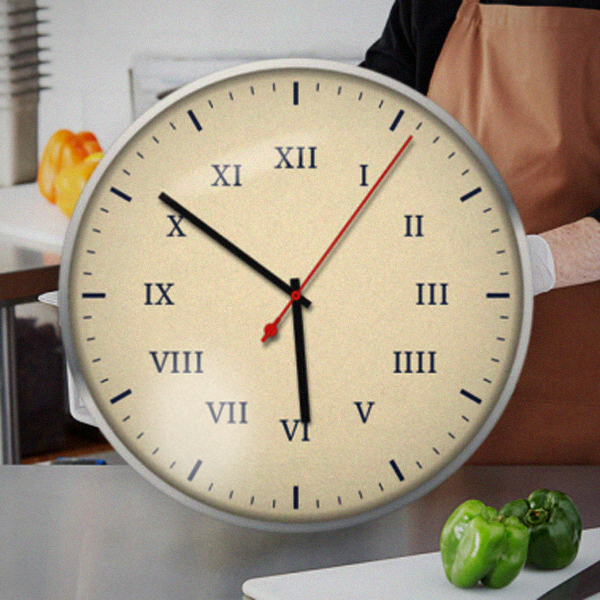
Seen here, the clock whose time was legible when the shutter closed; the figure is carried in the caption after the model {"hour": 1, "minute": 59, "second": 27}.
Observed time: {"hour": 5, "minute": 51, "second": 6}
